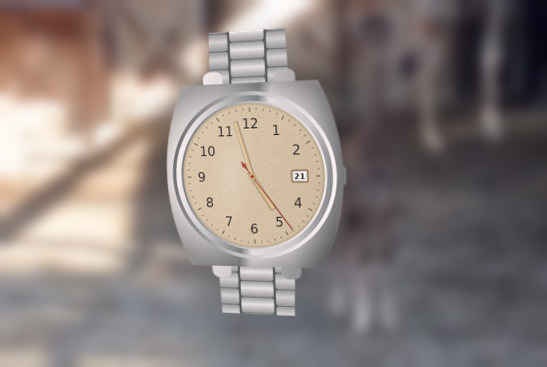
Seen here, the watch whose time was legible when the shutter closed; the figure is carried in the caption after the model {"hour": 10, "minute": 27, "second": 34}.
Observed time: {"hour": 4, "minute": 57, "second": 24}
